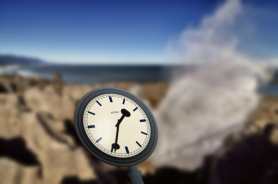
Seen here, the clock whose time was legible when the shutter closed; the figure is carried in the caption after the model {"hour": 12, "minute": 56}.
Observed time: {"hour": 1, "minute": 34}
